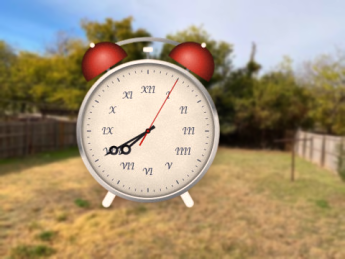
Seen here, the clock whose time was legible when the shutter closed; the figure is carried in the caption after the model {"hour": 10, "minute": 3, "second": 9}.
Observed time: {"hour": 7, "minute": 40, "second": 5}
